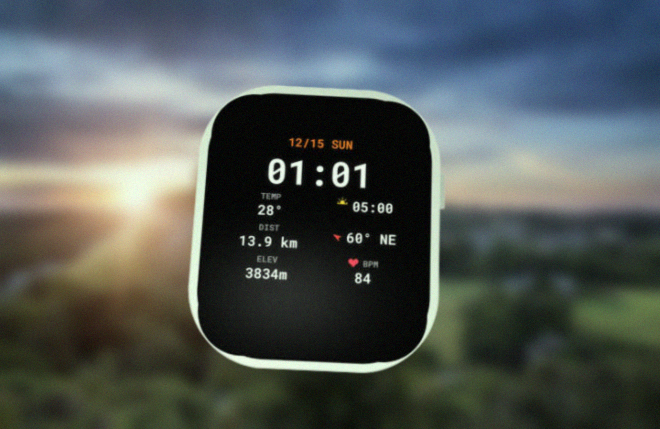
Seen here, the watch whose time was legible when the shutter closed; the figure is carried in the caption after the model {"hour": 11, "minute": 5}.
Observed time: {"hour": 1, "minute": 1}
